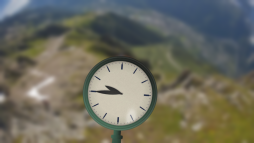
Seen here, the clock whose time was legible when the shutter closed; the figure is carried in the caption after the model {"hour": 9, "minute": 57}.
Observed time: {"hour": 9, "minute": 45}
